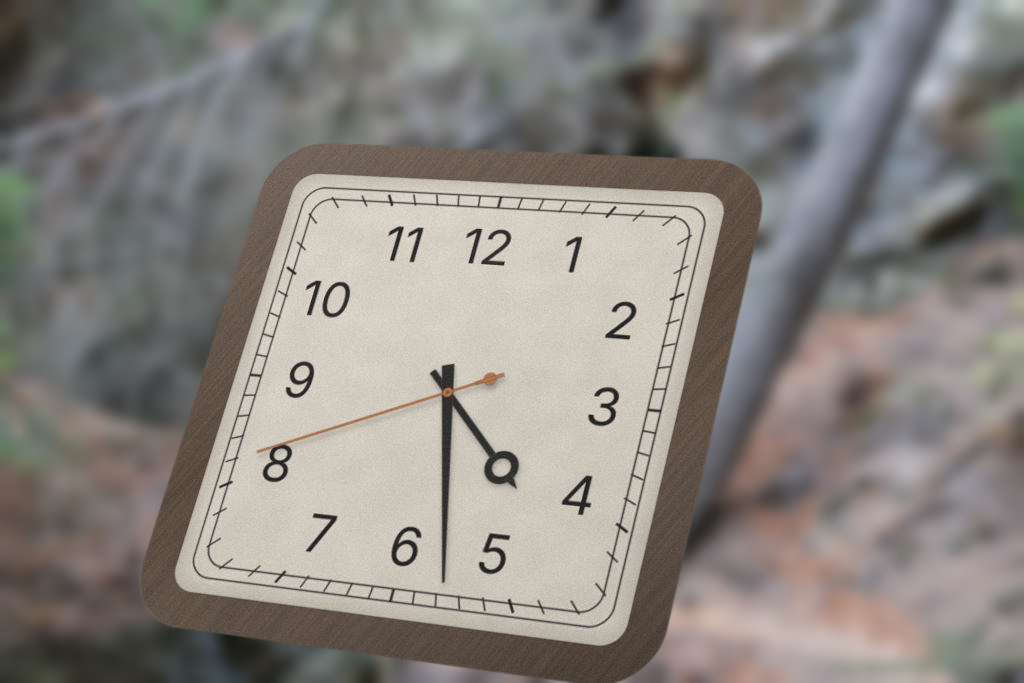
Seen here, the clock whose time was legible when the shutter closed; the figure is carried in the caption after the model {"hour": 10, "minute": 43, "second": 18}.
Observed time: {"hour": 4, "minute": 27, "second": 41}
